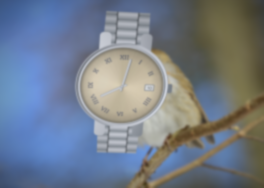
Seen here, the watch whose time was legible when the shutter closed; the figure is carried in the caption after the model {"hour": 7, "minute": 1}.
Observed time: {"hour": 8, "minute": 2}
